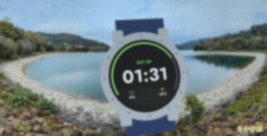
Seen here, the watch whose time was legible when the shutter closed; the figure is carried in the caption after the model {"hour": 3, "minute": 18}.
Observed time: {"hour": 1, "minute": 31}
